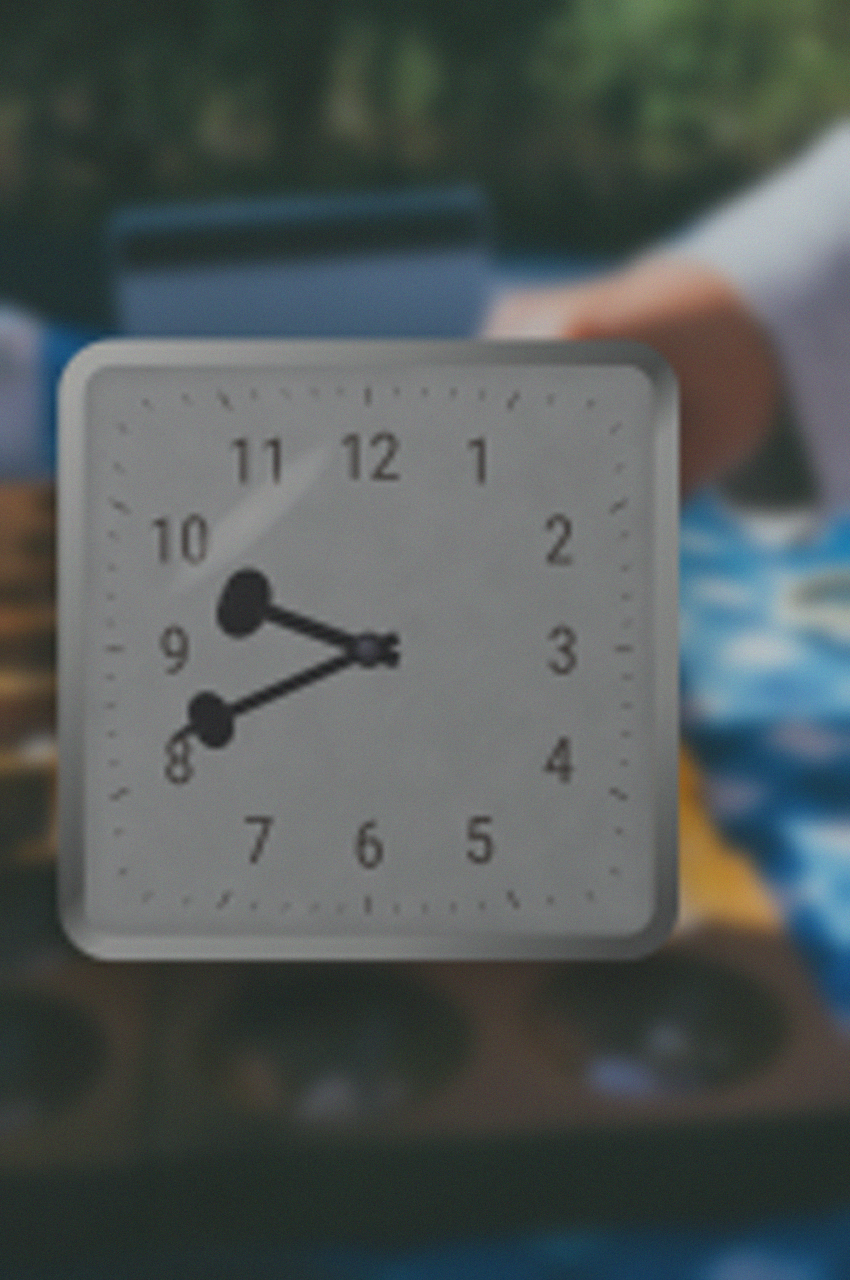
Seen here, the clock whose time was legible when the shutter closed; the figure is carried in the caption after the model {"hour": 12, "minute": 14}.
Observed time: {"hour": 9, "minute": 41}
